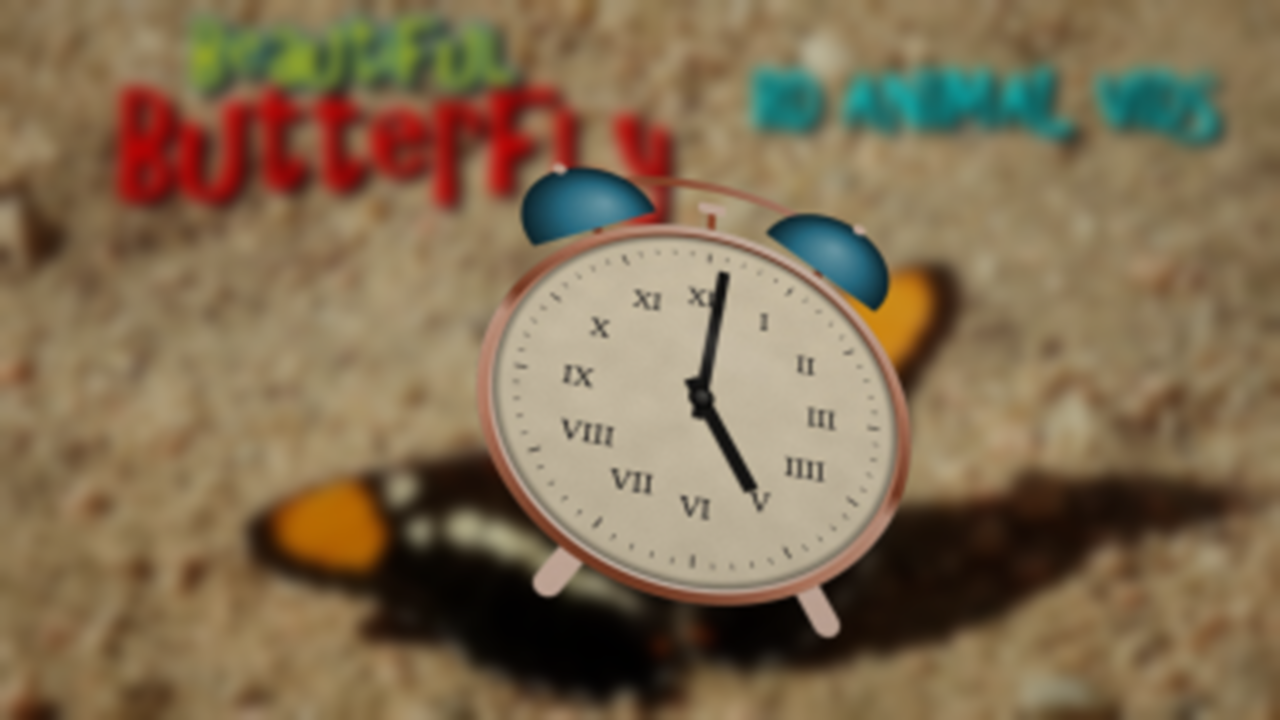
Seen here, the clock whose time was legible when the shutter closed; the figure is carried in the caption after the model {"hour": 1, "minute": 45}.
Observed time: {"hour": 5, "minute": 1}
